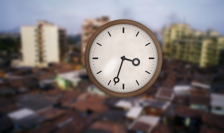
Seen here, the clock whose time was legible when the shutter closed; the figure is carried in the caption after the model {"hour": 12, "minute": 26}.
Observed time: {"hour": 3, "minute": 33}
